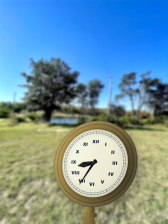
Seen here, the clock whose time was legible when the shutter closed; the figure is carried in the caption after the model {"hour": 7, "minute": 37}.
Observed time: {"hour": 8, "minute": 35}
